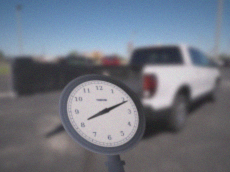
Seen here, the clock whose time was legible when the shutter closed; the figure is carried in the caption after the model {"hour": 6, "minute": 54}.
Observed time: {"hour": 8, "minute": 11}
